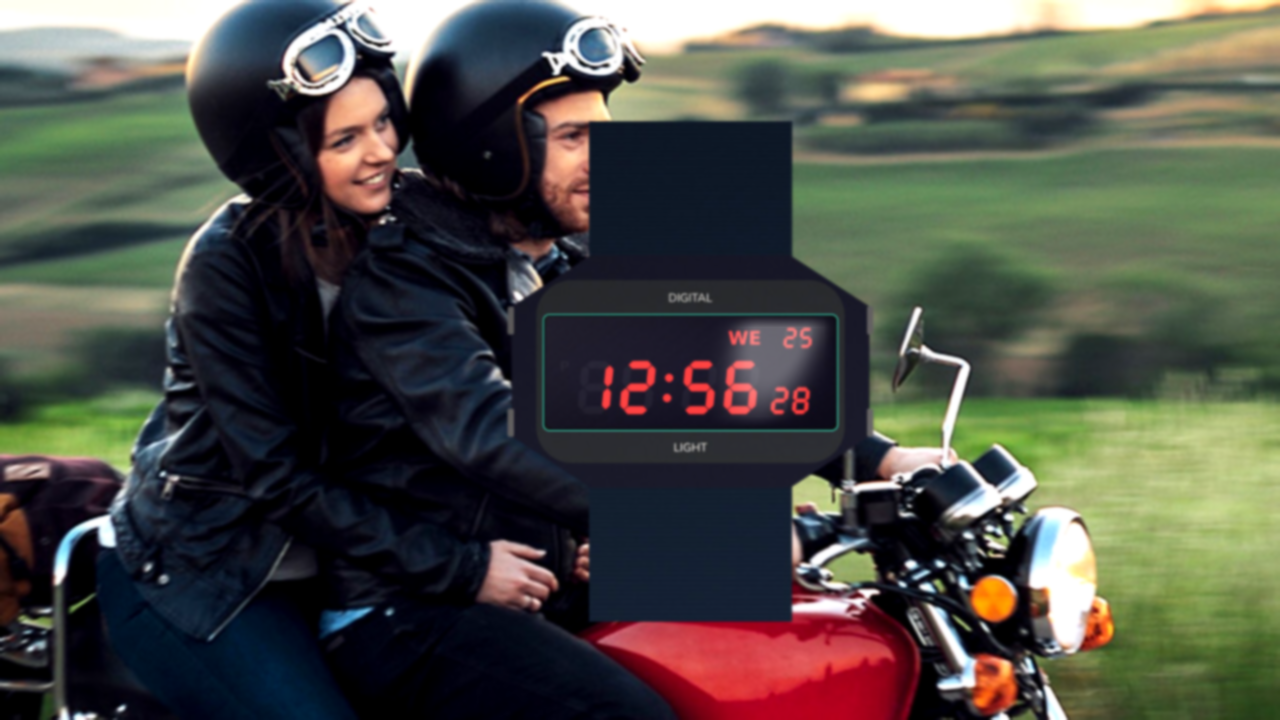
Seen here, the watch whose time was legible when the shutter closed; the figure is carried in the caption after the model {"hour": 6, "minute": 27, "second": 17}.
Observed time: {"hour": 12, "minute": 56, "second": 28}
